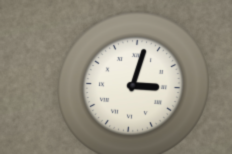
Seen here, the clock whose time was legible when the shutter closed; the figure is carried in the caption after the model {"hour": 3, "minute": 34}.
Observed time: {"hour": 3, "minute": 2}
